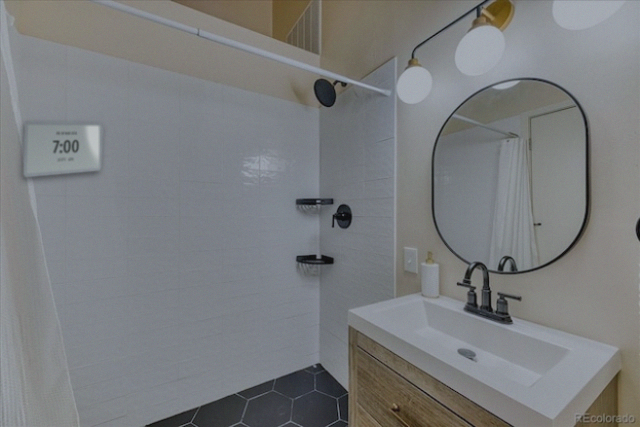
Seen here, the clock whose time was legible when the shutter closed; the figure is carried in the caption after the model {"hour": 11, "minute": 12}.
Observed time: {"hour": 7, "minute": 0}
